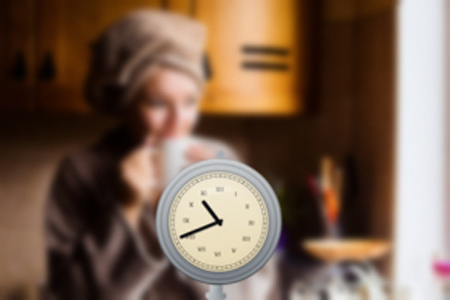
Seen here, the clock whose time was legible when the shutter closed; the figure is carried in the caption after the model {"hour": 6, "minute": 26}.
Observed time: {"hour": 10, "minute": 41}
